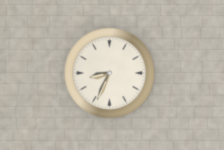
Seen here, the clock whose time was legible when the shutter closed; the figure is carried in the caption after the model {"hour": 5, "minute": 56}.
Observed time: {"hour": 8, "minute": 34}
